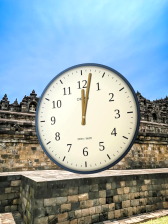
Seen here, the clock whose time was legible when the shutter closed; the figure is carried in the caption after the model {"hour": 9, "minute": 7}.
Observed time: {"hour": 12, "minute": 2}
